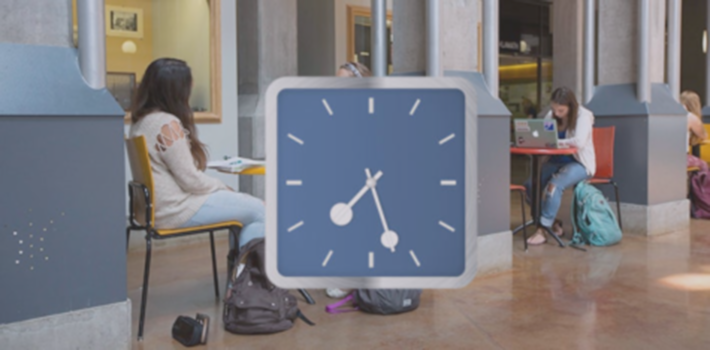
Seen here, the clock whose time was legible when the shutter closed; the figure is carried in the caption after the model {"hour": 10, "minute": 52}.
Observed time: {"hour": 7, "minute": 27}
